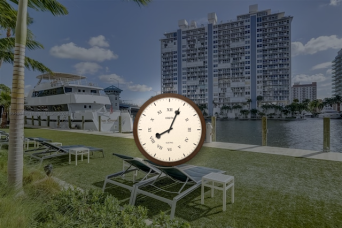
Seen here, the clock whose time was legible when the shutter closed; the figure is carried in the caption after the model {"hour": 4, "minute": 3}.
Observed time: {"hour": 8, "minute": 4}
